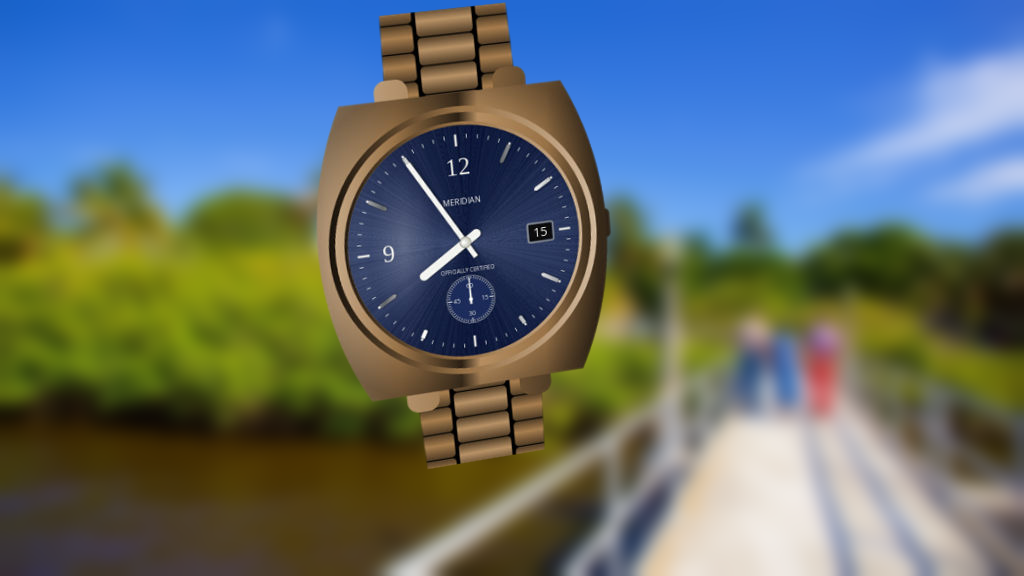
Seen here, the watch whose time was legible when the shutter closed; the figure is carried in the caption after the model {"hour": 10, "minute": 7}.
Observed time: {"hour": 7, "minute": 55}
